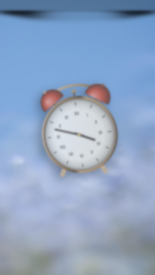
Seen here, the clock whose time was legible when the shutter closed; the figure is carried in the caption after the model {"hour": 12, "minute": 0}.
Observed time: {"hour": 3, "minute": 48}
